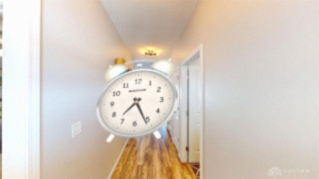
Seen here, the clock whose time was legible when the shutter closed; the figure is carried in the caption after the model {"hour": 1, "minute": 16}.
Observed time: {"hour": 7, "minute": 26}
